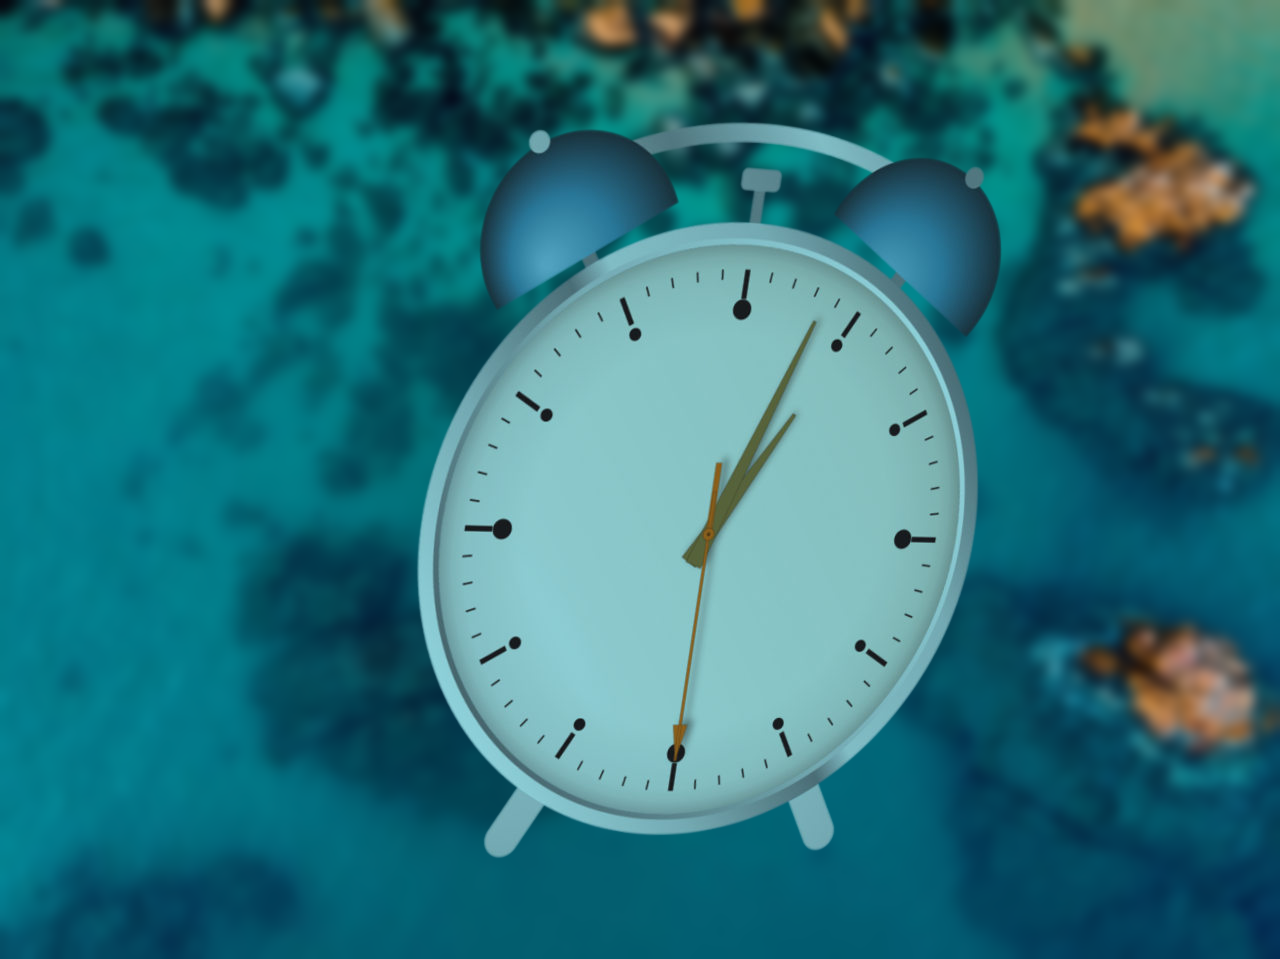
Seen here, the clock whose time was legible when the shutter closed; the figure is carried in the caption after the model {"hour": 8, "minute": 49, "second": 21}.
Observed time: {"hour": 1, "minute": 3, "second": 30}
